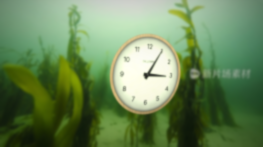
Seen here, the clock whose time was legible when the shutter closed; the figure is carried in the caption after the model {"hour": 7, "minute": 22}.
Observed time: {"hour": 3, "minute": 5}
